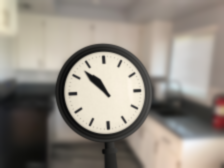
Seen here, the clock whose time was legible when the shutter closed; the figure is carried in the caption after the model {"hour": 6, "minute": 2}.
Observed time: {"hour": 10, "minute": 53}
